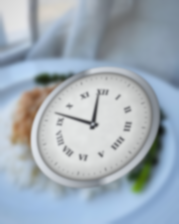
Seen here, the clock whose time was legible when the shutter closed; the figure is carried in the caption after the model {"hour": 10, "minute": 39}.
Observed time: {"hour": 11, "minute": 47}
